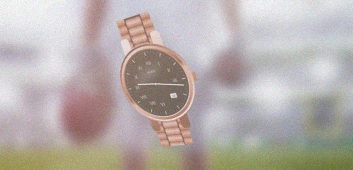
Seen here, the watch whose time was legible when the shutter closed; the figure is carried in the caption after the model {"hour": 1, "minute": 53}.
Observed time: {"hour": 9, "minute": 17}
